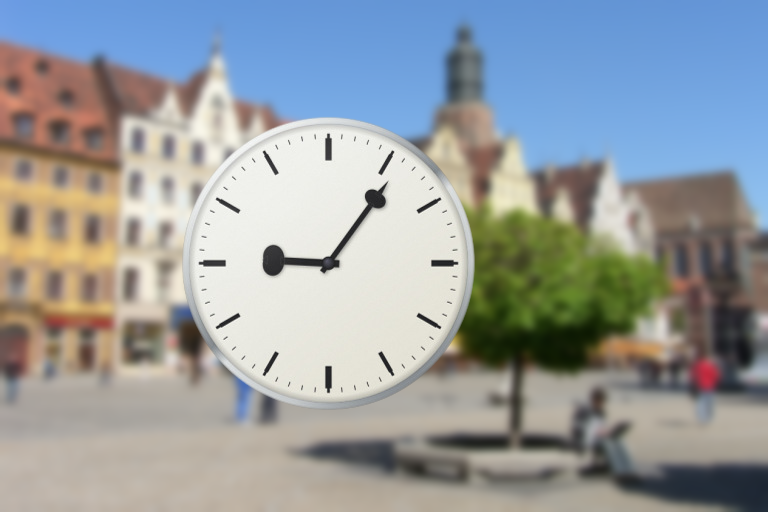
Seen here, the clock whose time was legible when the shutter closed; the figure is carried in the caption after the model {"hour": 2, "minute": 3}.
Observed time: {"hour": 9, "minute": 6}
